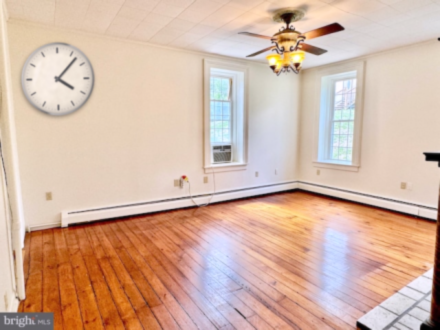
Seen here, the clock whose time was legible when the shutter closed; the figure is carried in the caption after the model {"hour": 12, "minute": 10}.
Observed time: {"hour": 4, "minute": 7}
